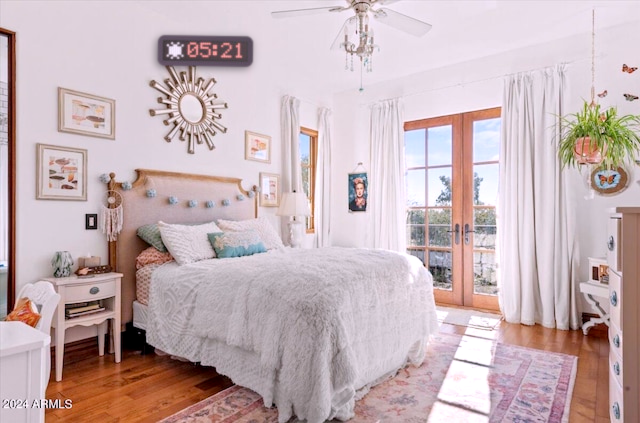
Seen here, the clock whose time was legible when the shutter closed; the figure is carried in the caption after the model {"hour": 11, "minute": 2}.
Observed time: {"hour": 5, "minute": 21}
